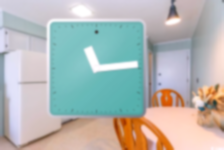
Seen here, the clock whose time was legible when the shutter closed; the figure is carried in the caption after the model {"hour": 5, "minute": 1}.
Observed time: {"hour": 11, "minute": 14}
